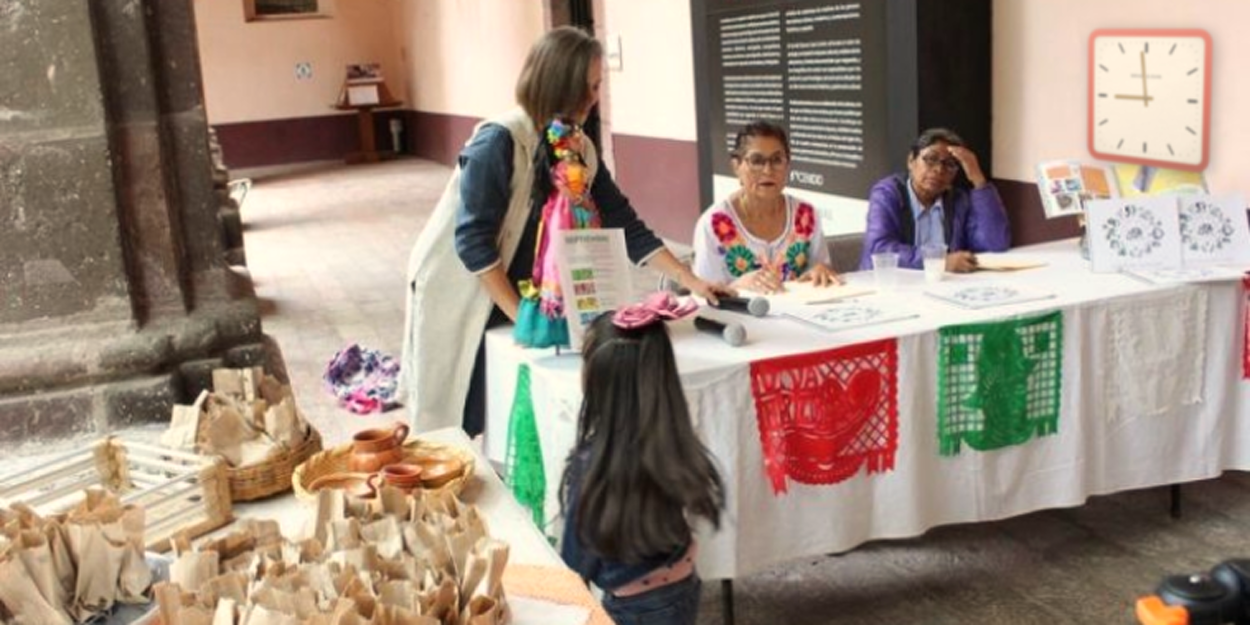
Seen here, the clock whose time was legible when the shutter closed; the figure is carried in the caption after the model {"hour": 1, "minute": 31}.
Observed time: {"hour": 8, "minute": 59}
